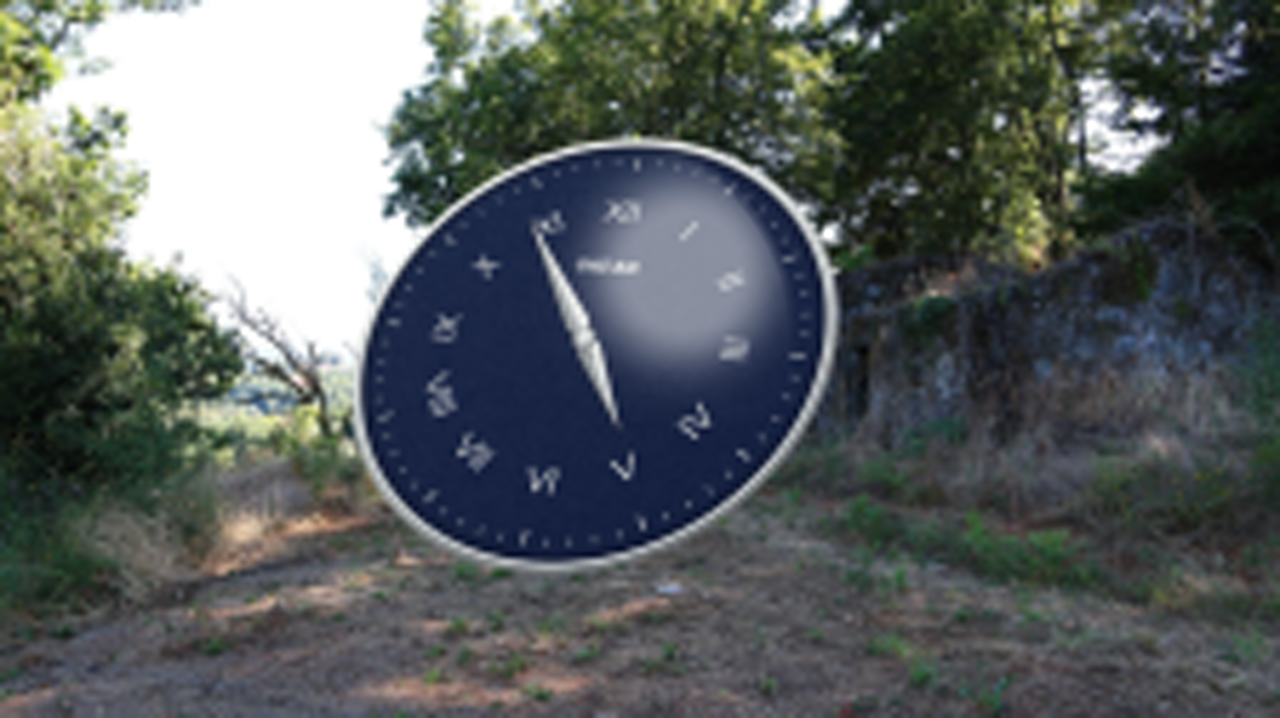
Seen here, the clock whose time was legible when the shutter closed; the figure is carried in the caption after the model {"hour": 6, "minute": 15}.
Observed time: {"hour": 4, "minute": 54}
